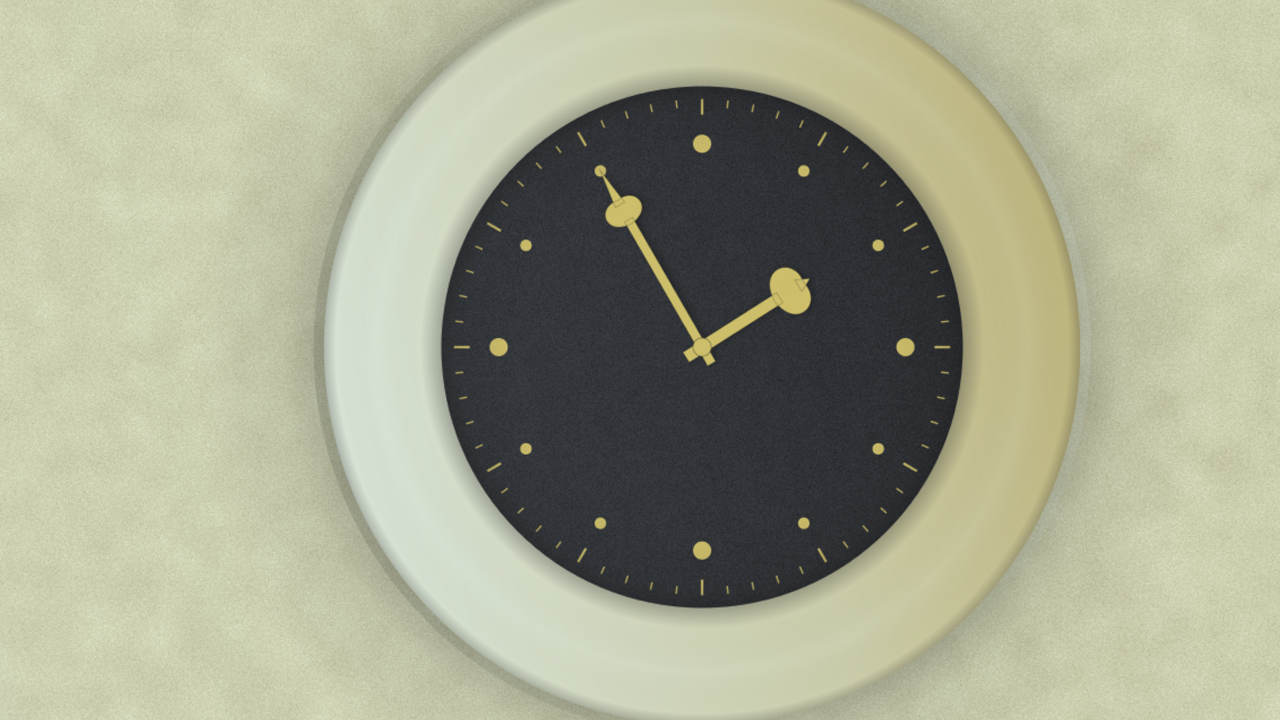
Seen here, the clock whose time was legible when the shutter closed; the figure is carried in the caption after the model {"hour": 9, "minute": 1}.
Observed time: {"hour": 1, "minute": 55}
